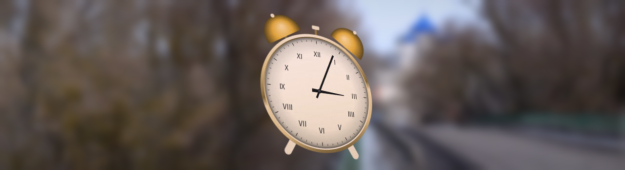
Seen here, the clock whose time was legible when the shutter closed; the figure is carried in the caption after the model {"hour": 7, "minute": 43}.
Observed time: {"hour": 3, "minute": 4}
